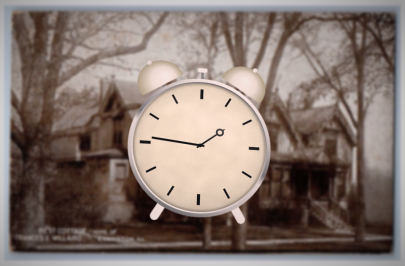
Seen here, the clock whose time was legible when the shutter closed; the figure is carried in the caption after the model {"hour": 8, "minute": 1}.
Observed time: {"hour": 1, "minute": 46}
